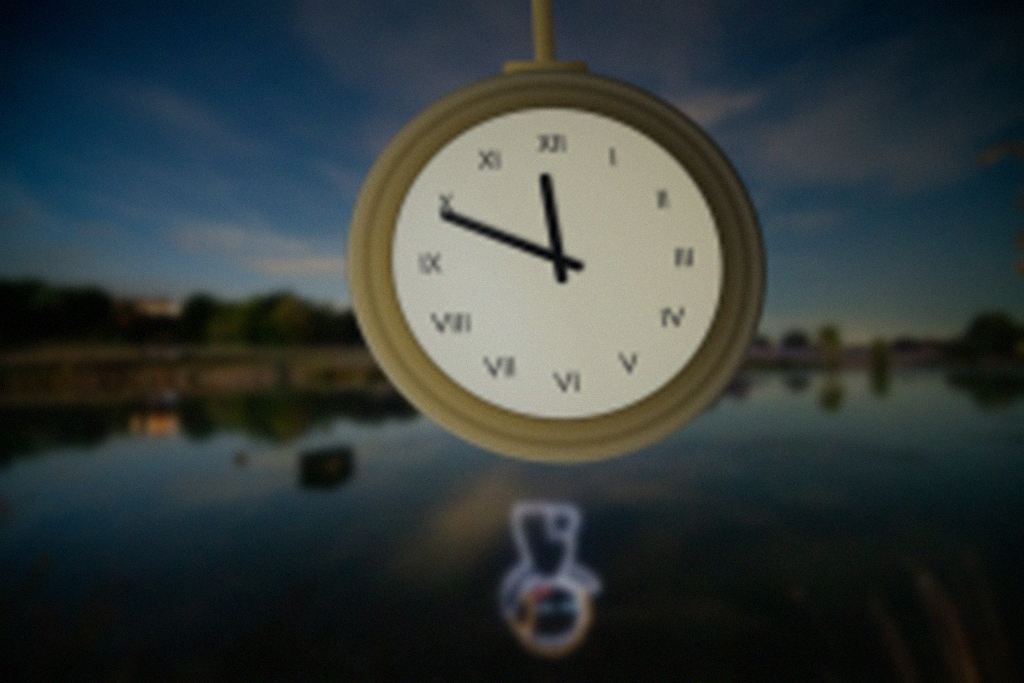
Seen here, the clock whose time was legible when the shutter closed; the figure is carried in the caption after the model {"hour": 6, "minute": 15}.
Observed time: {"hour": 11, "minute": 49}
